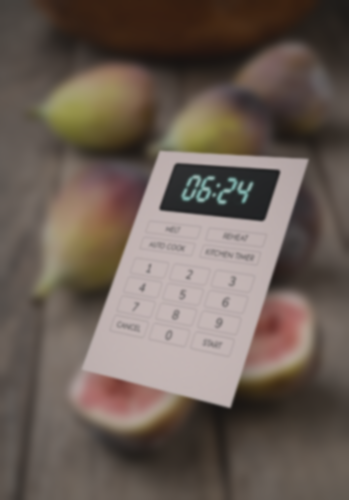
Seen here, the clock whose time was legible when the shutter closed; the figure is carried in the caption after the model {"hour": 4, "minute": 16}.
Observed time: {"hour": 6, "minute": 24}
